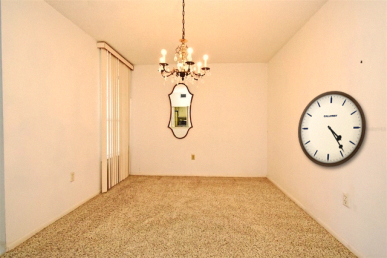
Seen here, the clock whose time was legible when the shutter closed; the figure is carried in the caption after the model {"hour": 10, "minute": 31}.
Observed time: {"hour": 4, "minute": 24}
